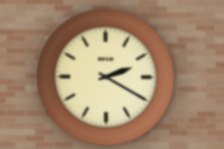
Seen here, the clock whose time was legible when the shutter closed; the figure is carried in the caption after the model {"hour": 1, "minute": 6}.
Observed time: {"hour": 2, "minute": 20}
